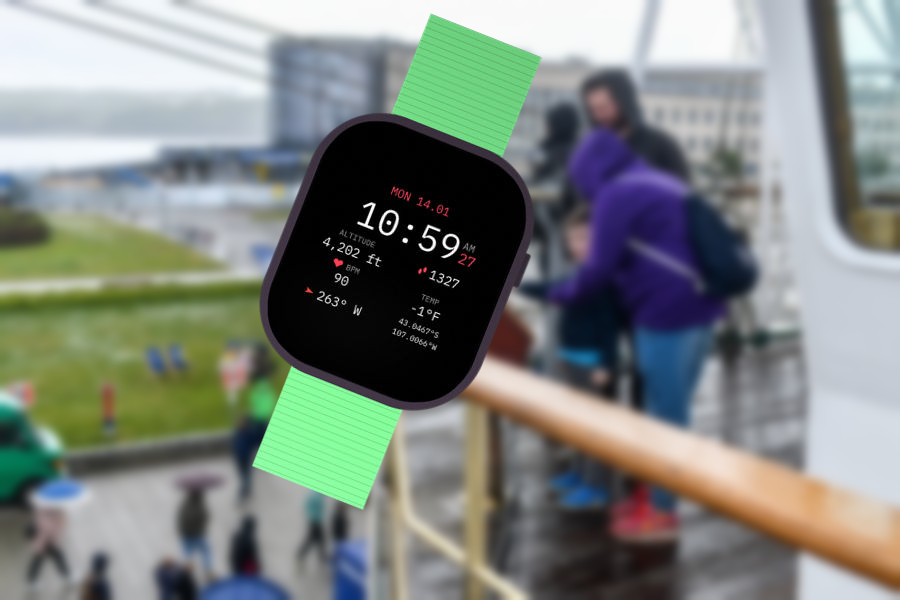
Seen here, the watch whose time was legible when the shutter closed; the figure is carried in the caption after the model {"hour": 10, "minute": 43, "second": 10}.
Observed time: {"hour": 10, "minute": 59, "second": 27}
